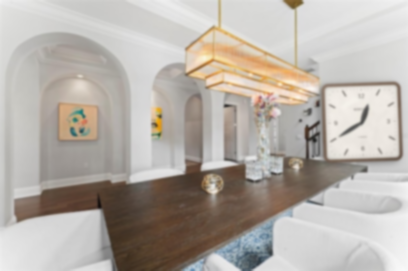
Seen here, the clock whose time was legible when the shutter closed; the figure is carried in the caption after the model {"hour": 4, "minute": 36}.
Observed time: {"hour": 12, "minute": 40}
